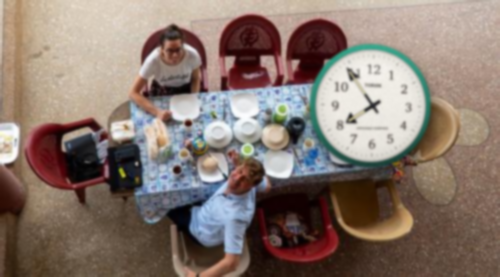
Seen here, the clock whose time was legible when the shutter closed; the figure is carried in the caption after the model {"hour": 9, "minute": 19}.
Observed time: {"hour": 7, "minute": 54}
